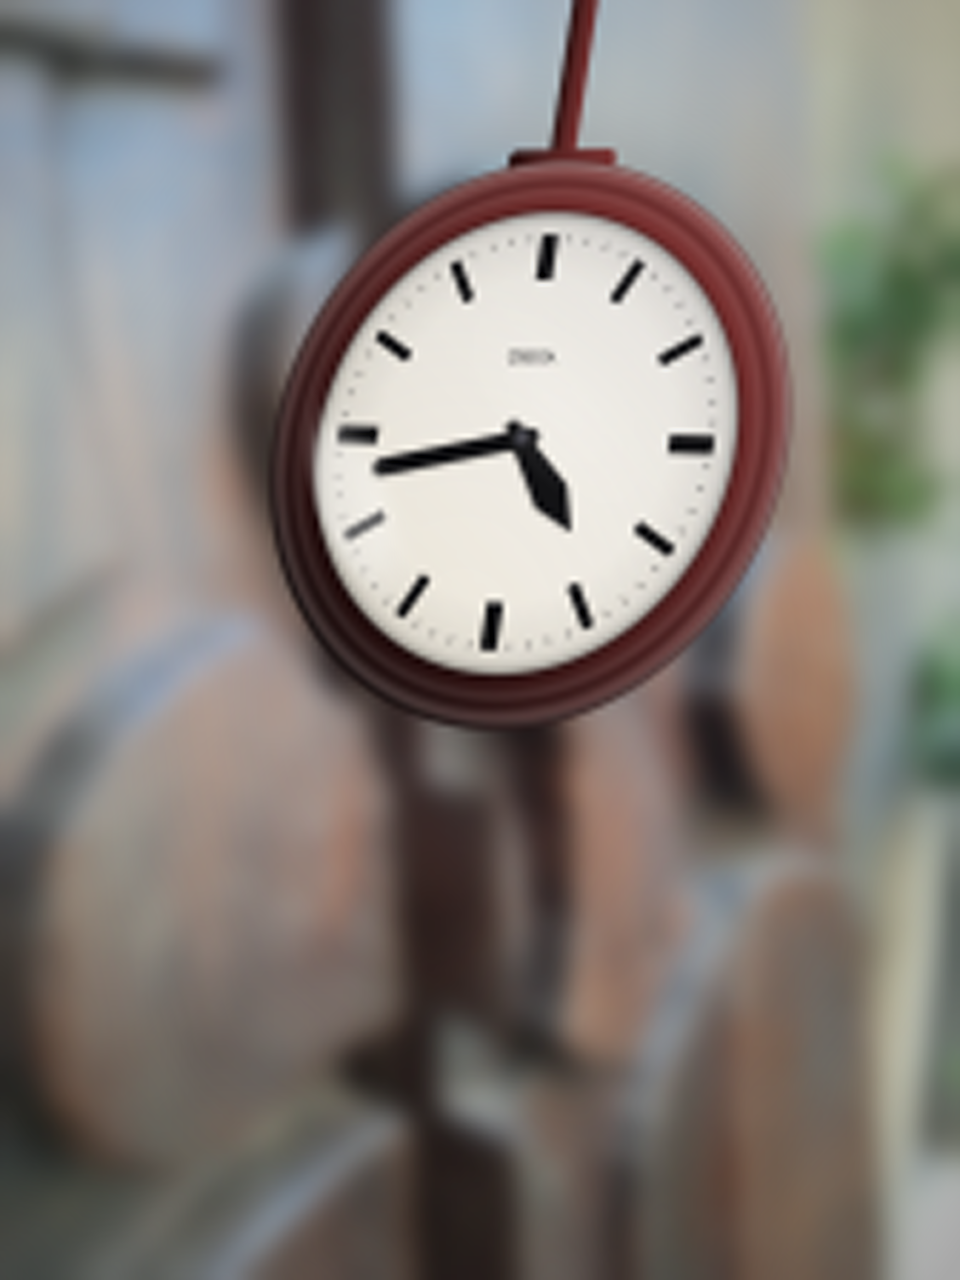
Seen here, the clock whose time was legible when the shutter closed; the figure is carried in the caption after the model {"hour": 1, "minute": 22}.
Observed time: {"hour": 4, "minute": 43}
